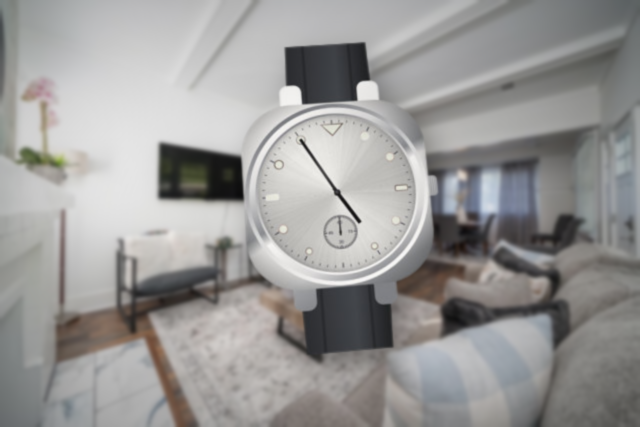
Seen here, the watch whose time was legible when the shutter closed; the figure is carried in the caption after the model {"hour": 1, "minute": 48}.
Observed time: {"hour": 4, "minute": 55}
